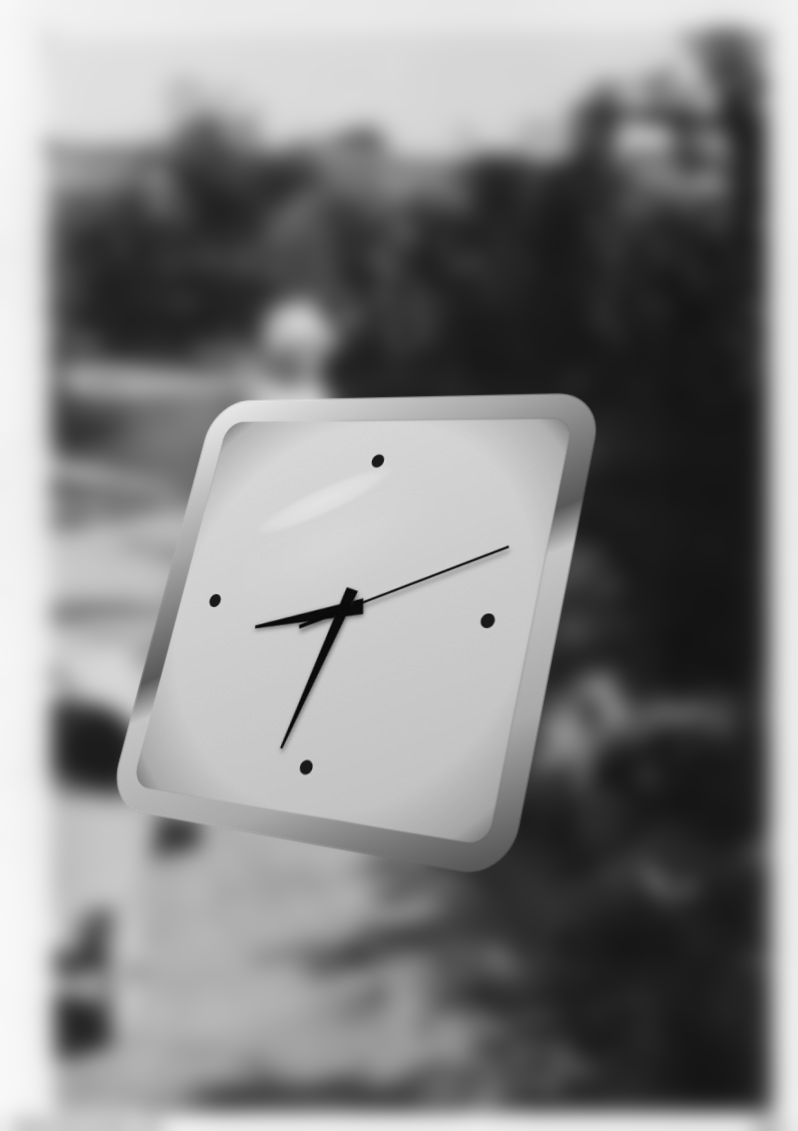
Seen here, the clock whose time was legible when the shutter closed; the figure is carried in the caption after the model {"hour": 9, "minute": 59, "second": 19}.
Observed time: {"hour": 8, "minute": 32, "second": 11}
